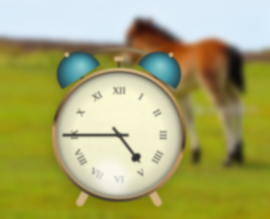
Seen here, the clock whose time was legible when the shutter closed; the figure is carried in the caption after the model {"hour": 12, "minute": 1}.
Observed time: {"hour": 4, "minute": 45}
